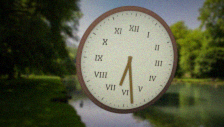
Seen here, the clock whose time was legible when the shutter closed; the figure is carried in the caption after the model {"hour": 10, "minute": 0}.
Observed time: {"hour": 6, "minute": 28}
